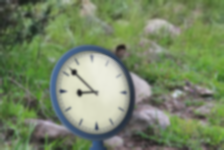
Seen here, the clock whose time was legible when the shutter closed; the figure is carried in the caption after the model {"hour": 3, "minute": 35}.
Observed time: {"hour": 8, "minute": 52}
